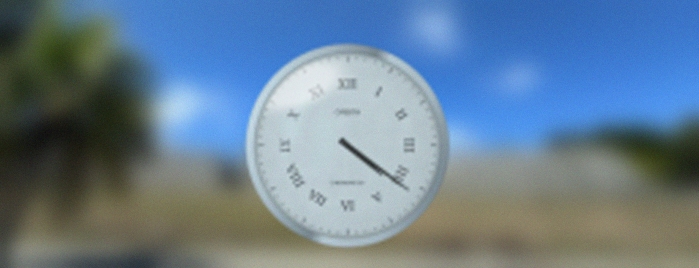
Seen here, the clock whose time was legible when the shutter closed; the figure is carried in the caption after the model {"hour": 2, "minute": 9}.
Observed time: {"hour": 4, "minute": 21}
